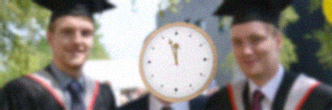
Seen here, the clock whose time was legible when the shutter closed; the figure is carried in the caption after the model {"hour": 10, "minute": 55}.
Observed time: {"hour": 11, "minute": 57}
